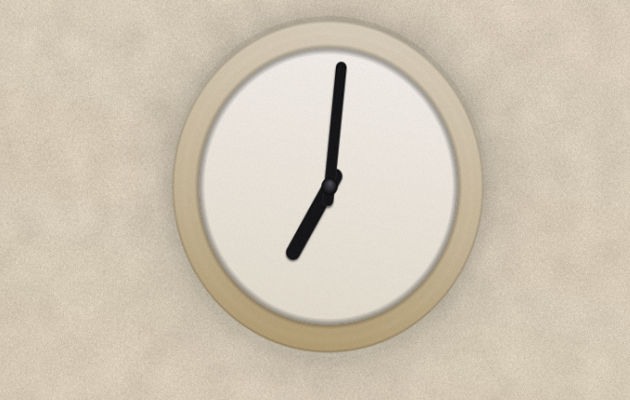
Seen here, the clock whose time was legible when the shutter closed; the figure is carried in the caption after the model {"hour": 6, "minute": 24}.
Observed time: {"hour": 7, "minute": 1}
